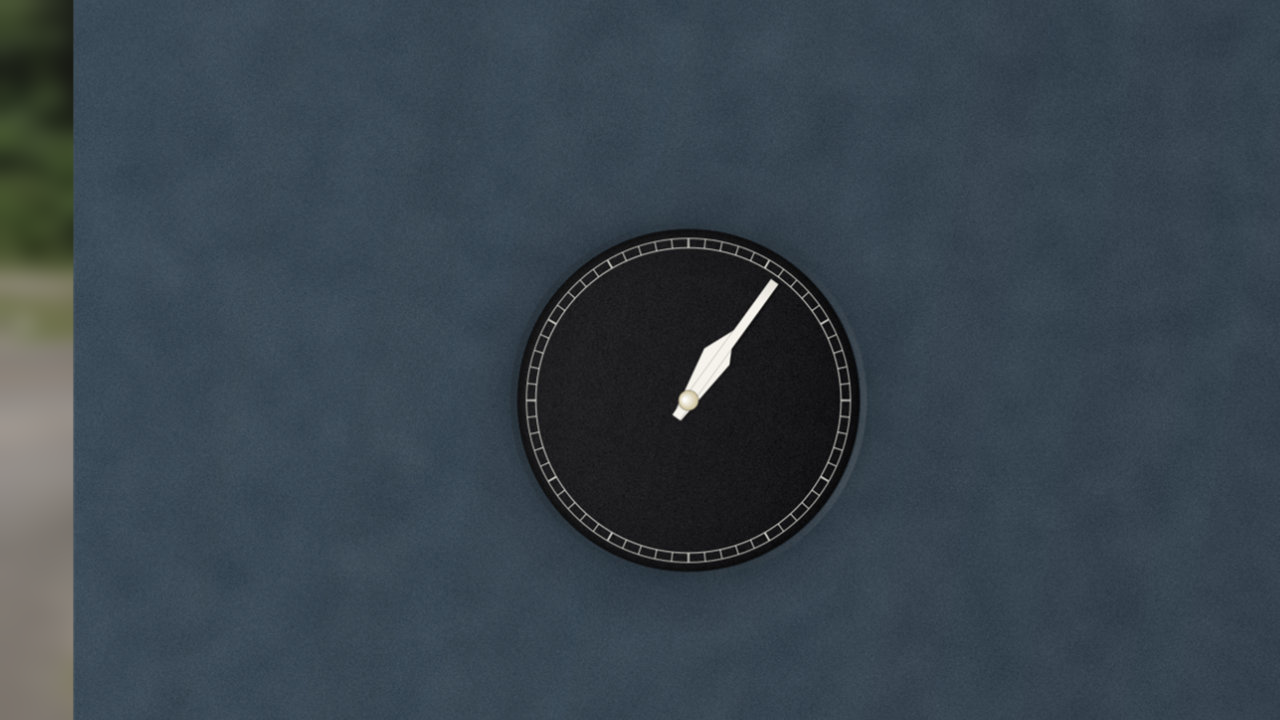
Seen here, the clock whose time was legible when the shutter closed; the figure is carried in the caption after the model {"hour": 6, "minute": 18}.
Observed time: {"hour": 1, "minute": 6}
